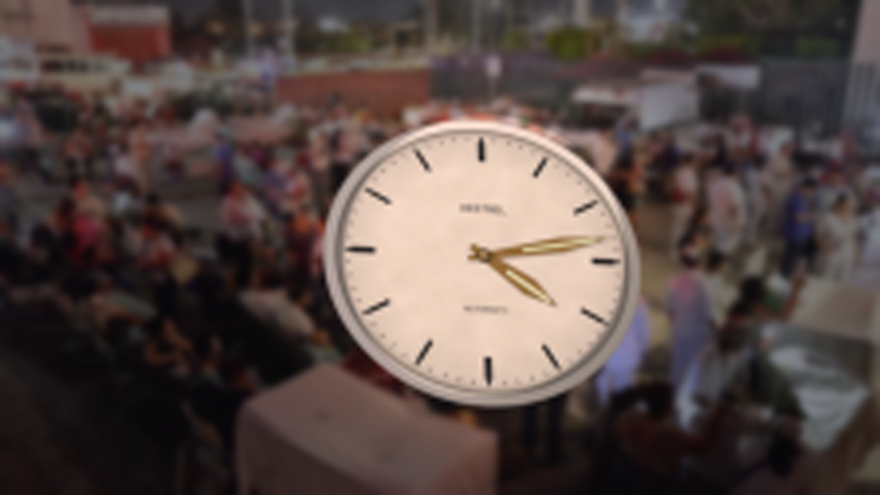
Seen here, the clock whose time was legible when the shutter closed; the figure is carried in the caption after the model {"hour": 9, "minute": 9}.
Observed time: {"hour": 4, "minute": 13}
